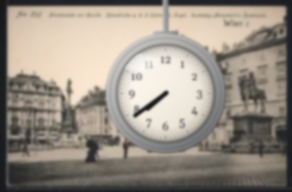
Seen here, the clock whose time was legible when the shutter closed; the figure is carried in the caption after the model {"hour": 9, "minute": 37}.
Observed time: {"hour": 7, "minute": 39}
